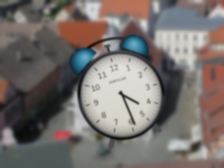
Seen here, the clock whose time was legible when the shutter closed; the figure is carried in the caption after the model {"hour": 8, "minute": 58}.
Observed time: {"hour": 4, "minute": 29}
